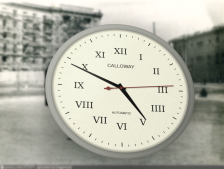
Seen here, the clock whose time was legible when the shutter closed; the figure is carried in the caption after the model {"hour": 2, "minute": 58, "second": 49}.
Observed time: {"hour": 4, "minute": 49, "second": 14}
